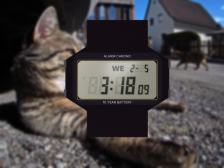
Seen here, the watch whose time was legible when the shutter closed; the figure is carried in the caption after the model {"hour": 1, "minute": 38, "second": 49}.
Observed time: {"hour": 3, "minute": 18, "second": 9}
